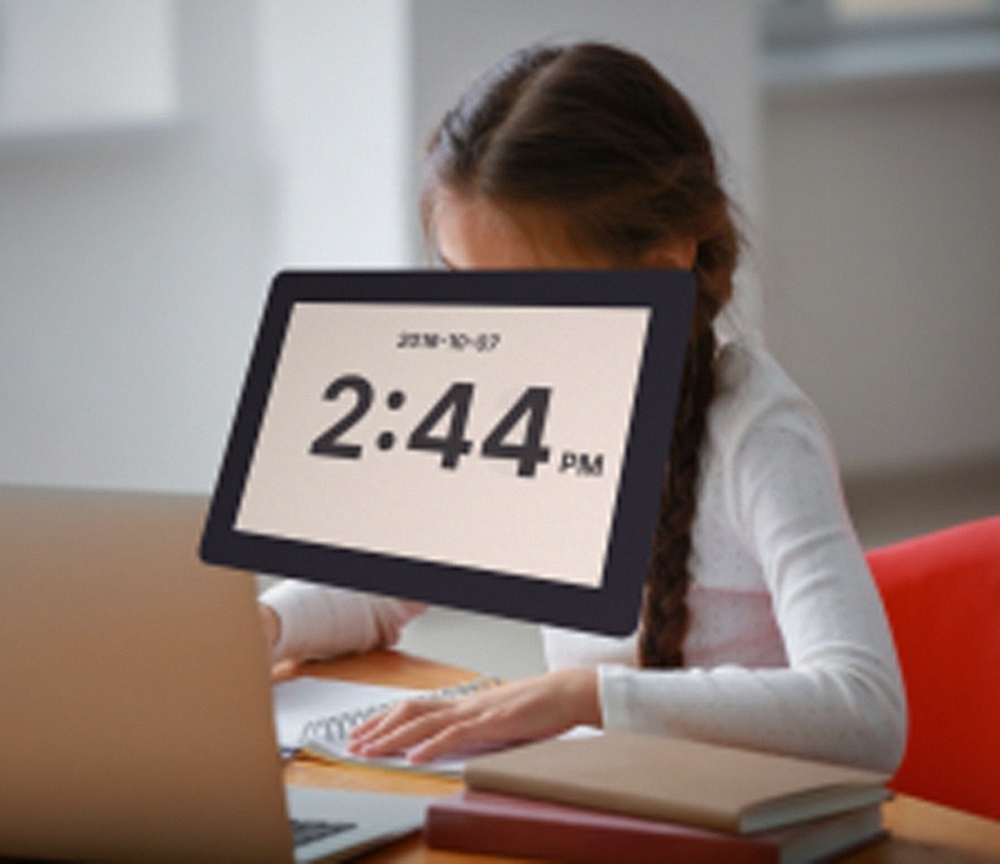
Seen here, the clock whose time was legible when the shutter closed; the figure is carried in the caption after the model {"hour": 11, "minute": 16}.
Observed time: {"hour": 2, "minute": 44}
